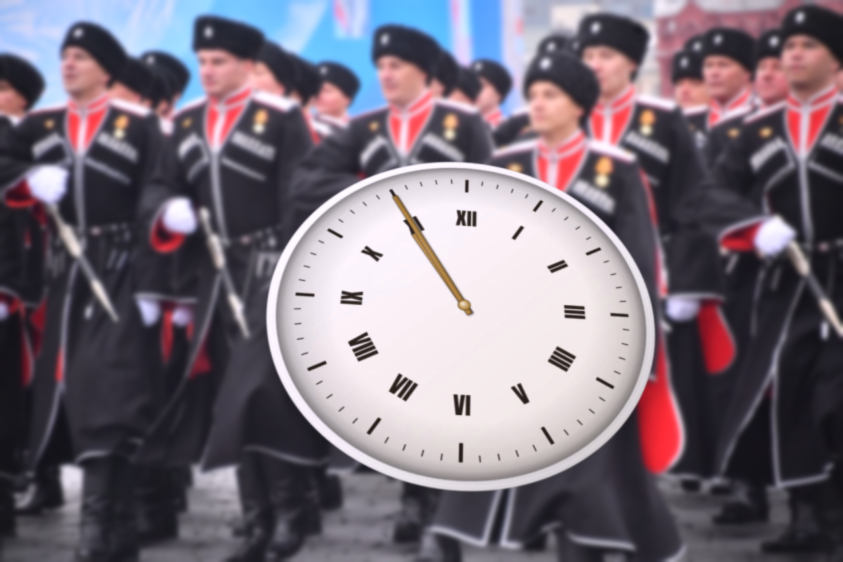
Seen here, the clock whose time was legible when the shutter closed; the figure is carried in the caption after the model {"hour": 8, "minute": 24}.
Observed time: {"hour": 10, "minute": 55}
